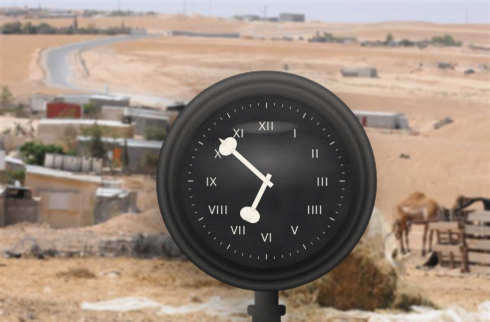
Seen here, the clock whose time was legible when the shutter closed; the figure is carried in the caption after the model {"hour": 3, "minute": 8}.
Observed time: {"hour": 6, "minute": 52}
